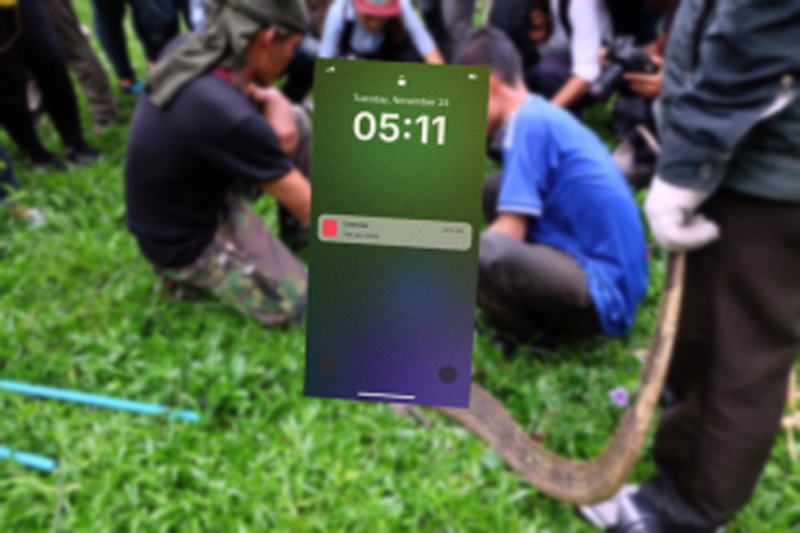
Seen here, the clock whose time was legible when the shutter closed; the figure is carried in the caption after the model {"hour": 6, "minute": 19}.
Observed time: {"hour": 5, "minute": 11}
